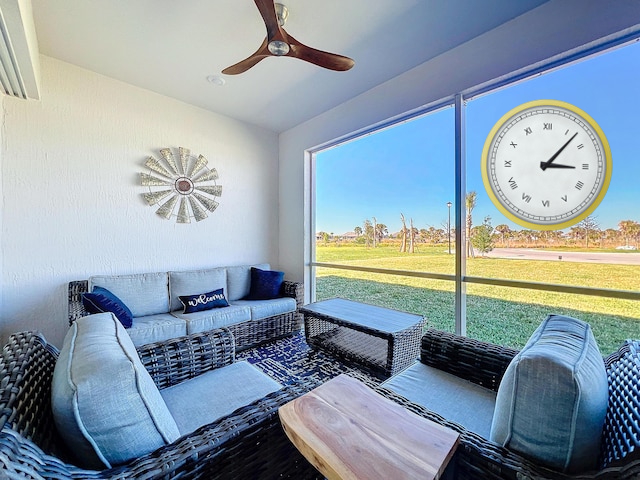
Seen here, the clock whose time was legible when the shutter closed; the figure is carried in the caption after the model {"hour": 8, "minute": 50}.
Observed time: {"hour": 3, "minute": 7}
